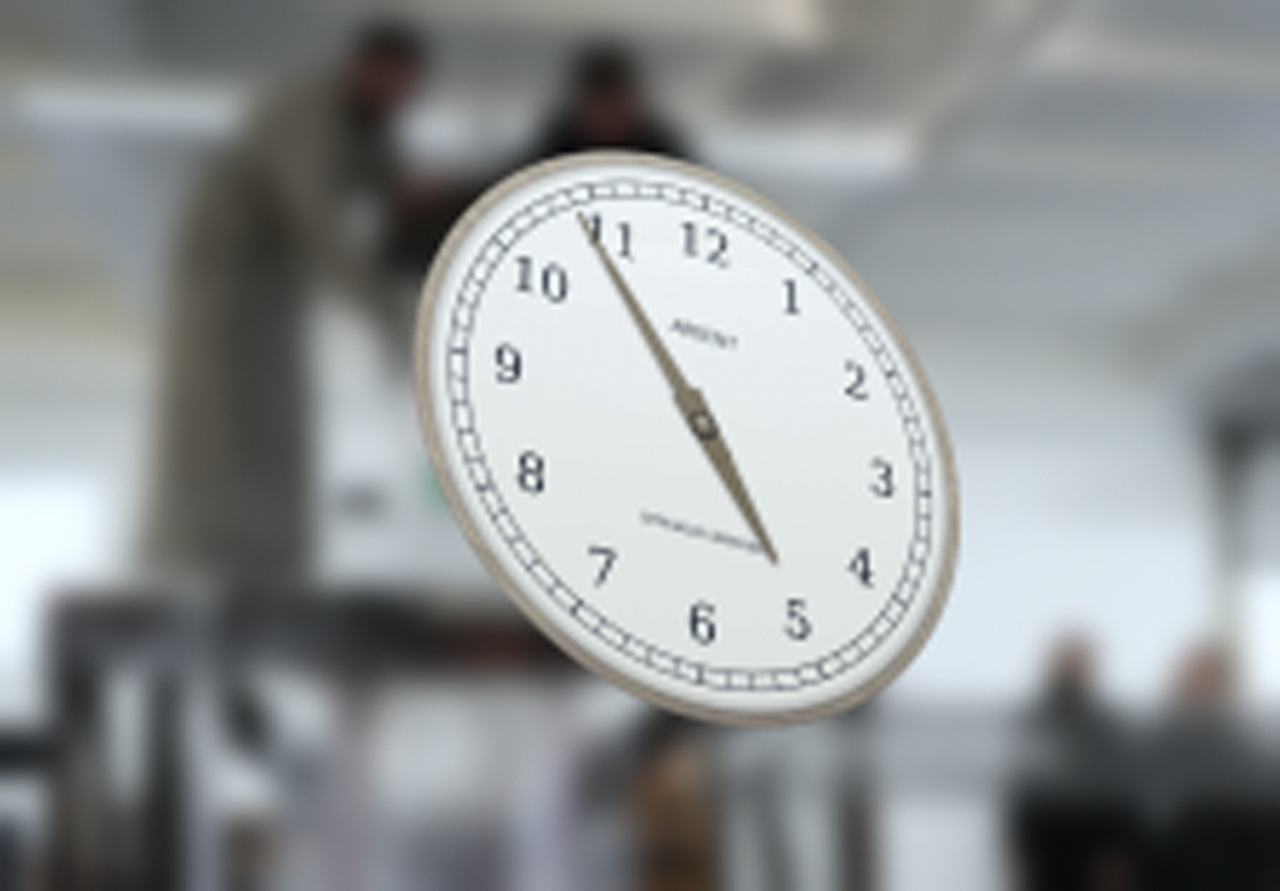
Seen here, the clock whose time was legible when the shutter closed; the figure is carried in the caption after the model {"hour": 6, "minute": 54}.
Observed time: {"hour": 4, "minute": 54}
